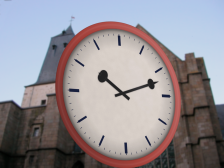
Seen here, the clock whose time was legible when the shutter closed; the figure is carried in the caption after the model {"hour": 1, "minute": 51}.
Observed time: {"hour": 10, "minute": 12}
